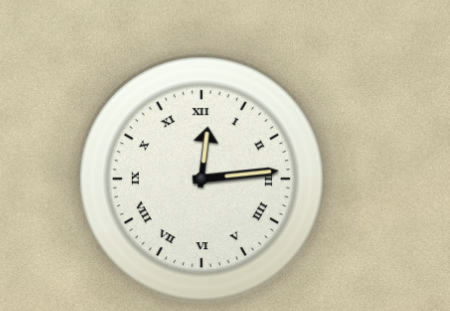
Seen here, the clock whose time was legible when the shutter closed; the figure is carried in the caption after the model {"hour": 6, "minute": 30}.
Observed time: {"hour": 12, "minute": 14}
